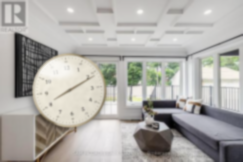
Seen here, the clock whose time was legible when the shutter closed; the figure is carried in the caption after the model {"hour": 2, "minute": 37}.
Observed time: {"hour": 8, "minute": 11}
